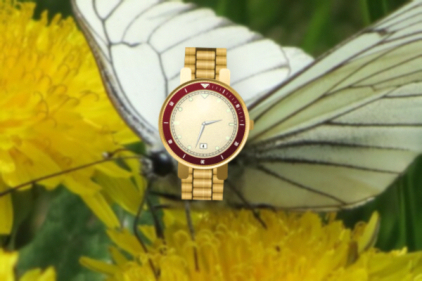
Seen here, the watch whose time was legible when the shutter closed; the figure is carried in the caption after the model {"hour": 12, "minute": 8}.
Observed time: {"hour": 2, "minute": 33}
